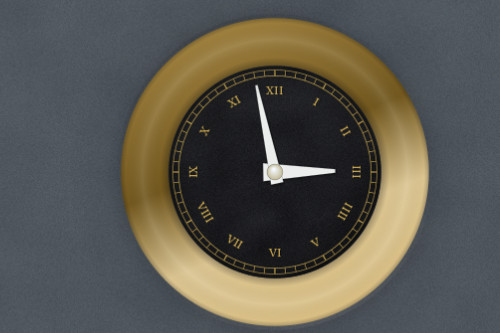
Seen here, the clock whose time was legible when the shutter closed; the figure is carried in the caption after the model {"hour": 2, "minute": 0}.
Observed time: {"hour": 2, "minute": 58}
